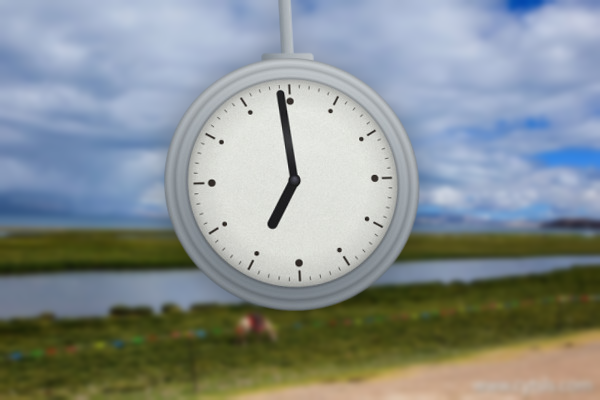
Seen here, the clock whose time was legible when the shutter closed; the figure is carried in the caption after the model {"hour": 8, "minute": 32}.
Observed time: {"hour": 6, "minute": 59}
